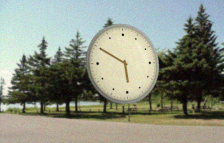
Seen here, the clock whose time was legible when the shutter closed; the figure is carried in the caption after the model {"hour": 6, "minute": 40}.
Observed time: {"hour": 5, "minute": 50}
